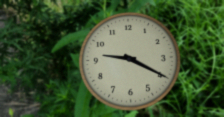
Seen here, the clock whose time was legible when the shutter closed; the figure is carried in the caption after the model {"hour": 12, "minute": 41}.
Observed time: {"hour": 9, "minute": 20}
